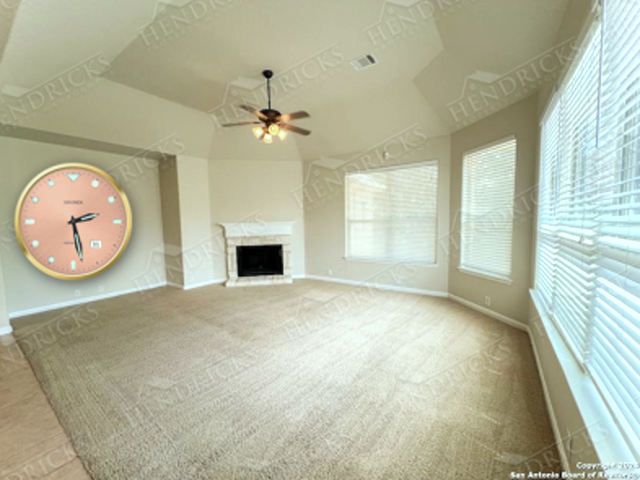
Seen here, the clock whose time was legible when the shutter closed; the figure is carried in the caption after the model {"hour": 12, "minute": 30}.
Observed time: {"hour": 2, "minute": 28}
